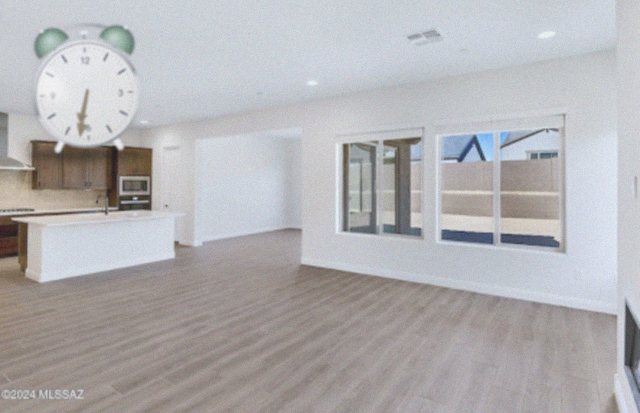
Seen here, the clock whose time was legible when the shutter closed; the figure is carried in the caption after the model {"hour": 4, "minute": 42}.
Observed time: {"hour": 6, "minute": 32}
